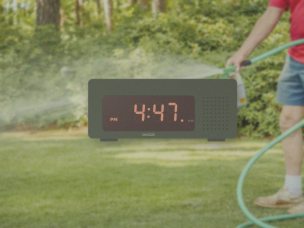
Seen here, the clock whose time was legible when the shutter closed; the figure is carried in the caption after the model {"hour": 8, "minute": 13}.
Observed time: {"hour": 4, "minute": 47}
